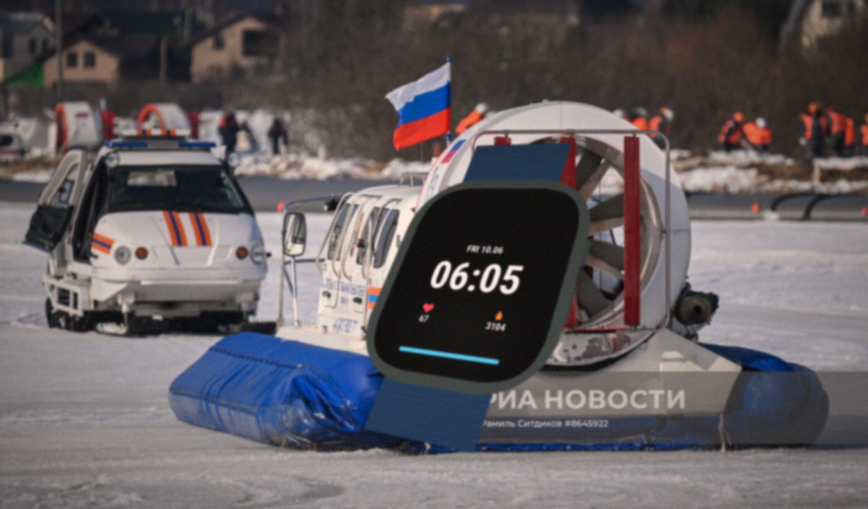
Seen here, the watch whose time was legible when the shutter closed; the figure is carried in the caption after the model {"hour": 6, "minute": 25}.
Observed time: {"hour": 6, "minute": 5}
